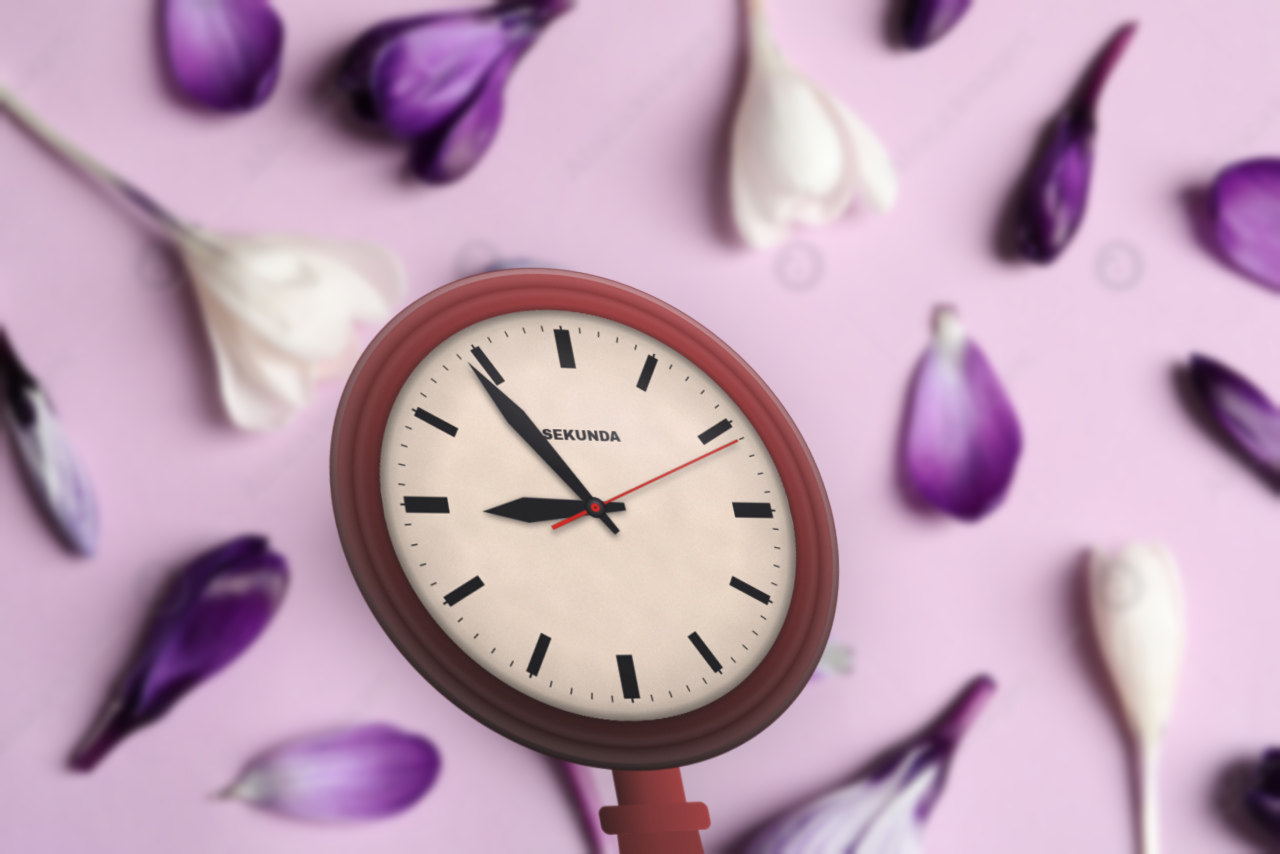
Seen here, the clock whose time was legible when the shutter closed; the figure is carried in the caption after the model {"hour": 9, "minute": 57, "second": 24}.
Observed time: {"hour": 8, "minute": 54, "second": 11}
